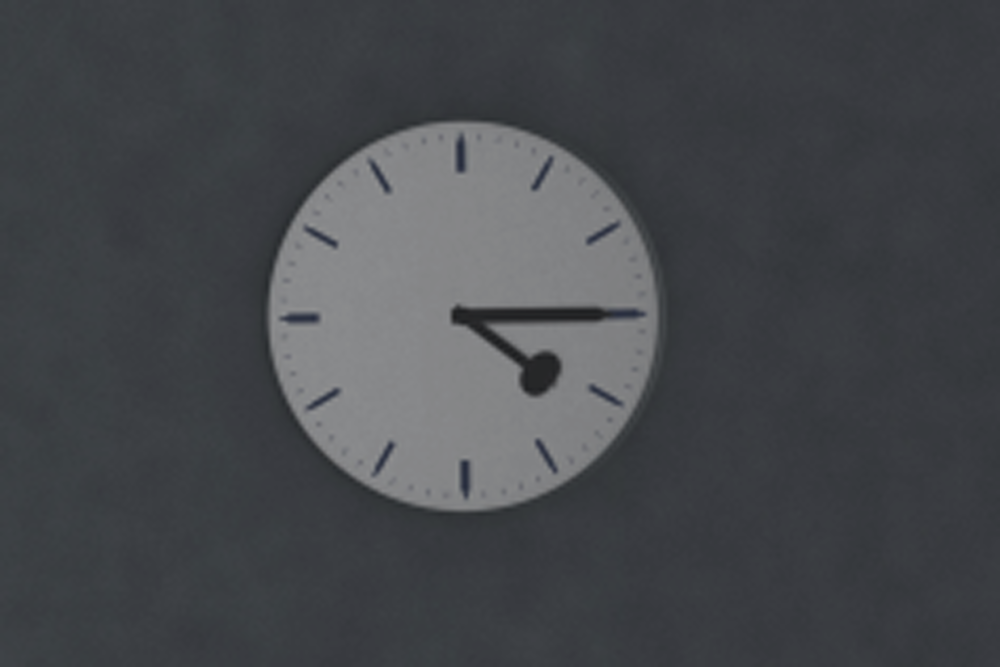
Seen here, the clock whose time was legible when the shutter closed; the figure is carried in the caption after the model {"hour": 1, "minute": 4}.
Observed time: {"hour": 4, "minute": 15}
